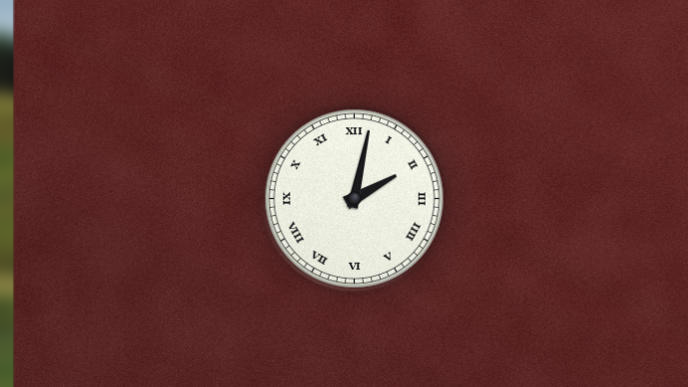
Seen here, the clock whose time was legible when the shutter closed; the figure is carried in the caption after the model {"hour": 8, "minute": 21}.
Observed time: {"hour": 2, "minute": 2}
